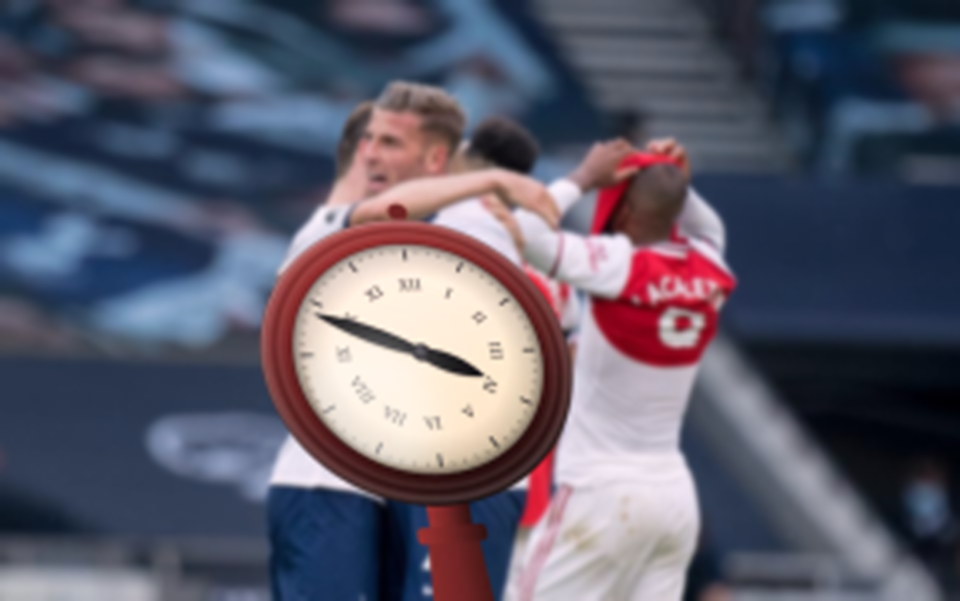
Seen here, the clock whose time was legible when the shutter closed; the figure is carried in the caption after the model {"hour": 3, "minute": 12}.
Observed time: {"hour": 3, "minute": 49}
